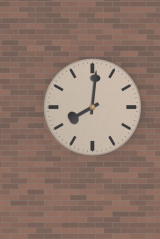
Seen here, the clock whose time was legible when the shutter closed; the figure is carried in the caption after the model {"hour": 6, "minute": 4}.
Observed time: {"hour": 8, "minute": 1}
